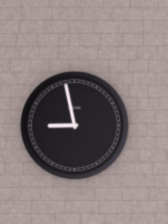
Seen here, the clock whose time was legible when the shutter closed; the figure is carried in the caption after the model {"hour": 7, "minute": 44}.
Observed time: {"hour": 8, "minute": 58}
